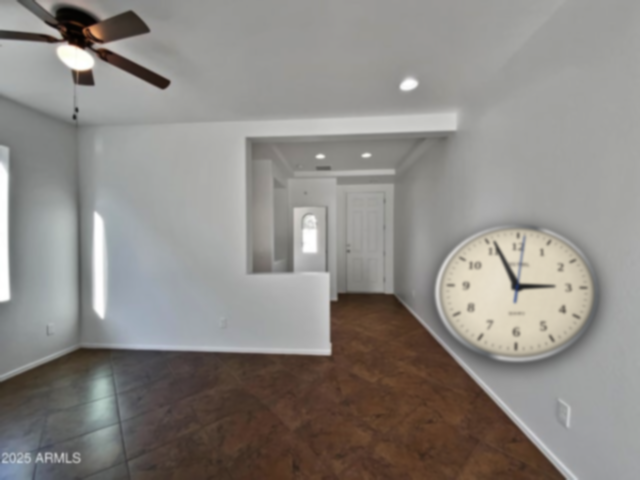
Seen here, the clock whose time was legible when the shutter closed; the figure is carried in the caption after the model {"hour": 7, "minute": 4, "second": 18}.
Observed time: {"hour": 2, "minute": 56, "second": 1}
